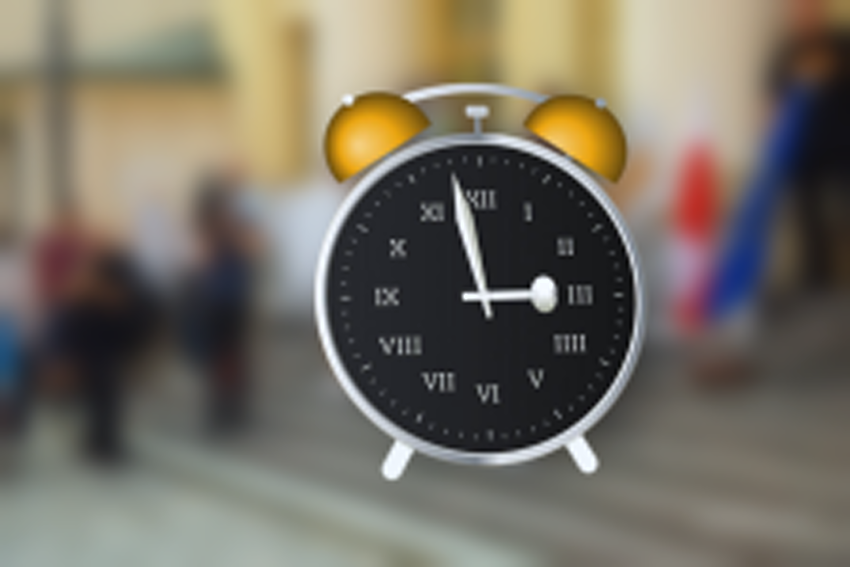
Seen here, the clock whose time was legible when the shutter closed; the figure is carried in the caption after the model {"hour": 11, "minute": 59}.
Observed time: {"hour": 2, "minute": 58}
